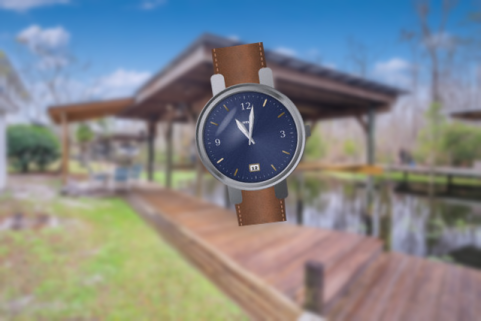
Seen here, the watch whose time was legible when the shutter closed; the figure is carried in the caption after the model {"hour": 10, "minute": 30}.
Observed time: {"hour": 11, "minute": 2}
